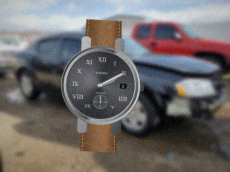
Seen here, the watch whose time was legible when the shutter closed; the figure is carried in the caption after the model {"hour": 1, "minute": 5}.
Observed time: {"hour": 2, "minute": 10}
